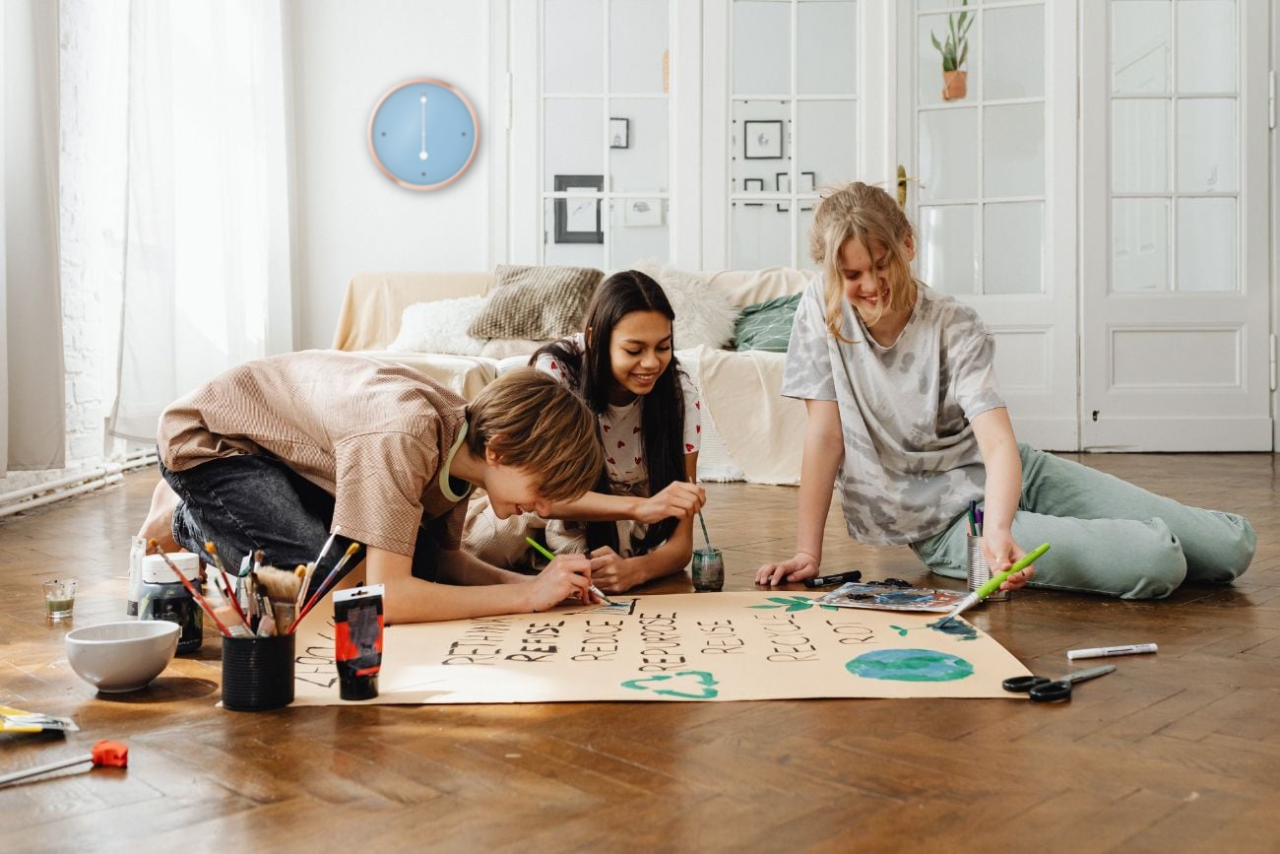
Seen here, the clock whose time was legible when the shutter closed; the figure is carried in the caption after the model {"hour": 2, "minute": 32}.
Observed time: {"hour": 6, "minute": 0}
